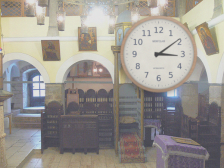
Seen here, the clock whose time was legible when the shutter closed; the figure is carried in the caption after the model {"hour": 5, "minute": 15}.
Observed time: {"hour": 3, "minute": 9}
